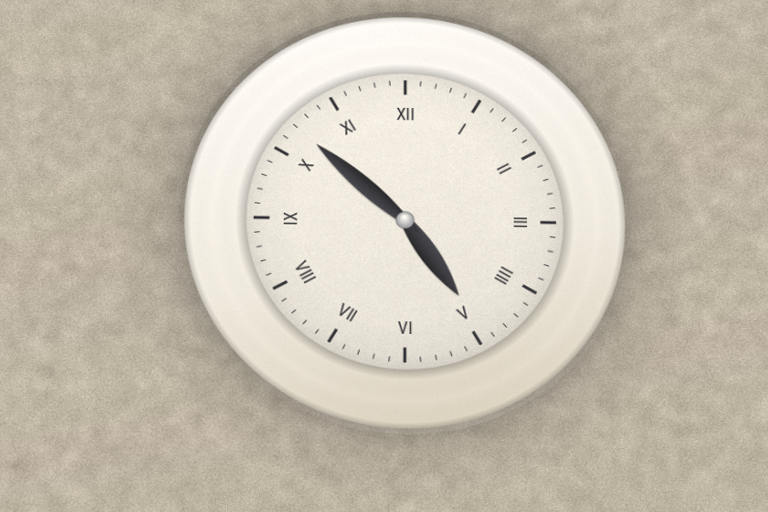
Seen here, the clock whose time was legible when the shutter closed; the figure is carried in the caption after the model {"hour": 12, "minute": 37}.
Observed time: {"hour": 4, "minute": 52}
